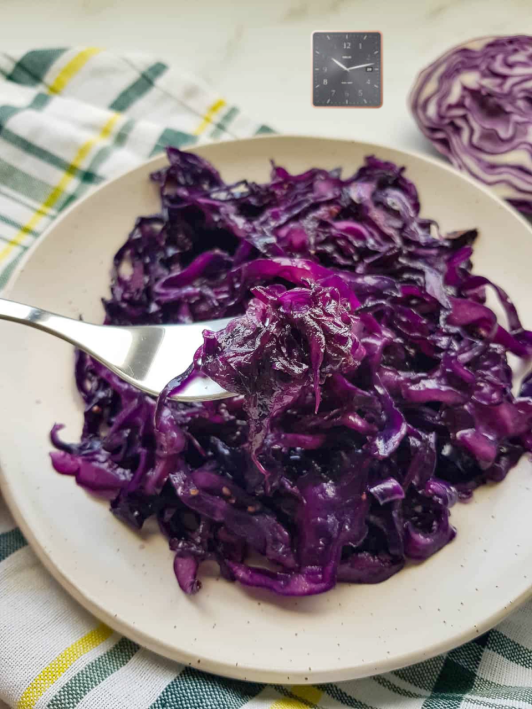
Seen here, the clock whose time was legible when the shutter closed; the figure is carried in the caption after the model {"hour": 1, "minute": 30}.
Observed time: {"hour": 10, "minute": 13}
